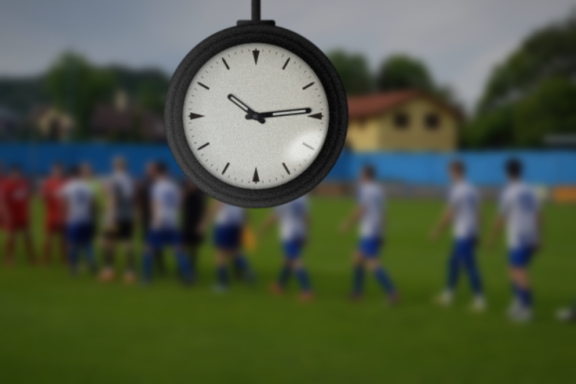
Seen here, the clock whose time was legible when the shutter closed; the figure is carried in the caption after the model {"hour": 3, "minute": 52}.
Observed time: {"hour": 10, "minute": 14}
